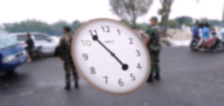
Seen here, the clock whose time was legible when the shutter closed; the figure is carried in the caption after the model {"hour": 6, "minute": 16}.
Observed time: {"hour": 4, "minute": 54}
